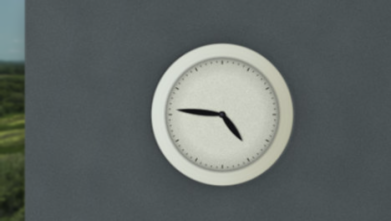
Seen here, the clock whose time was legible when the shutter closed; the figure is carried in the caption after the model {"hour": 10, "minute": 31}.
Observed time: {"hour": 4, "minute": 46}
